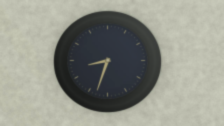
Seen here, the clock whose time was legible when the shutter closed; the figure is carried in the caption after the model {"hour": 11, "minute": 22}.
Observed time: {"hour": 8, "minute": 33}
